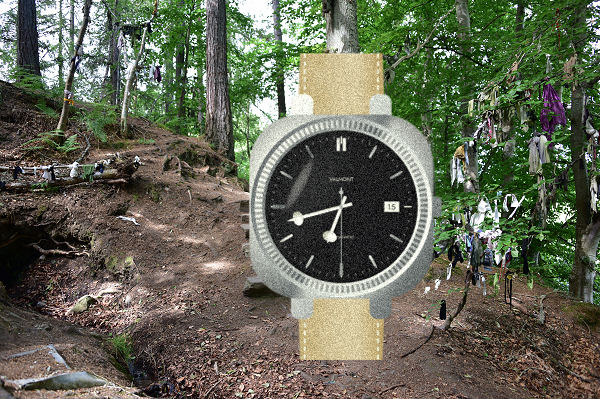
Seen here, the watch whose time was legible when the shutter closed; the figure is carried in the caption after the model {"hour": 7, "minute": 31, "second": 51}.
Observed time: {"hour": 6, "minute": 42, "second": 30}
